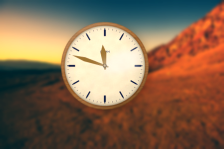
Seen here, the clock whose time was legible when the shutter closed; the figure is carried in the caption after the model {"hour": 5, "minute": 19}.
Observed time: {"hour": 11, "minute": 48}
